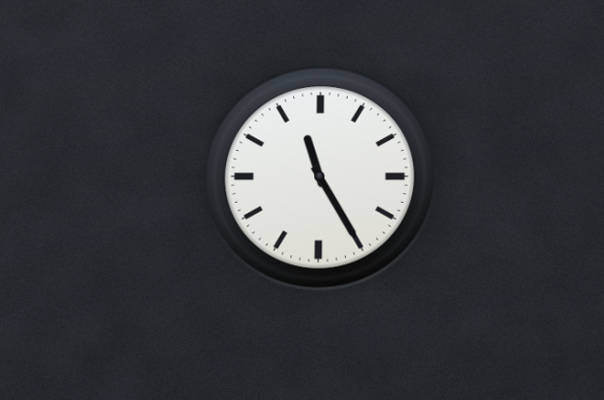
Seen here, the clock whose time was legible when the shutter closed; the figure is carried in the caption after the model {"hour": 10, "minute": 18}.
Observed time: {"hour": 11, "minute": 25}
